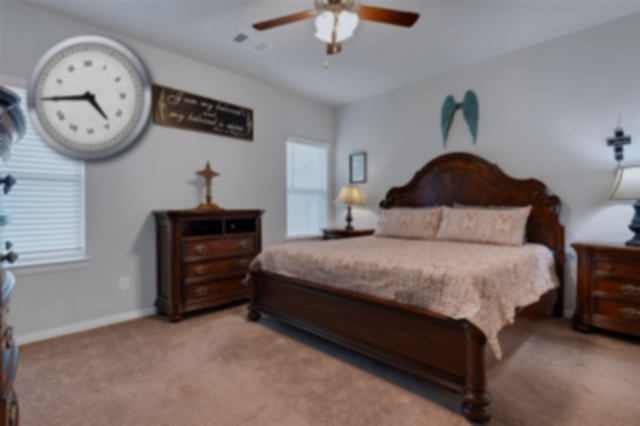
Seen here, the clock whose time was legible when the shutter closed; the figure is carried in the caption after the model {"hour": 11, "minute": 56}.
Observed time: {"hour": 4, "minute": 45}
